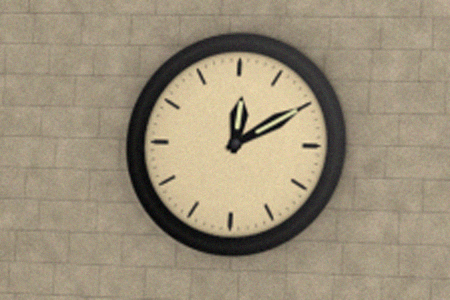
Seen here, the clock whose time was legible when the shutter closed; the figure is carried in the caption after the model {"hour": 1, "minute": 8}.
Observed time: {"hour": 12, "minute": 10}
